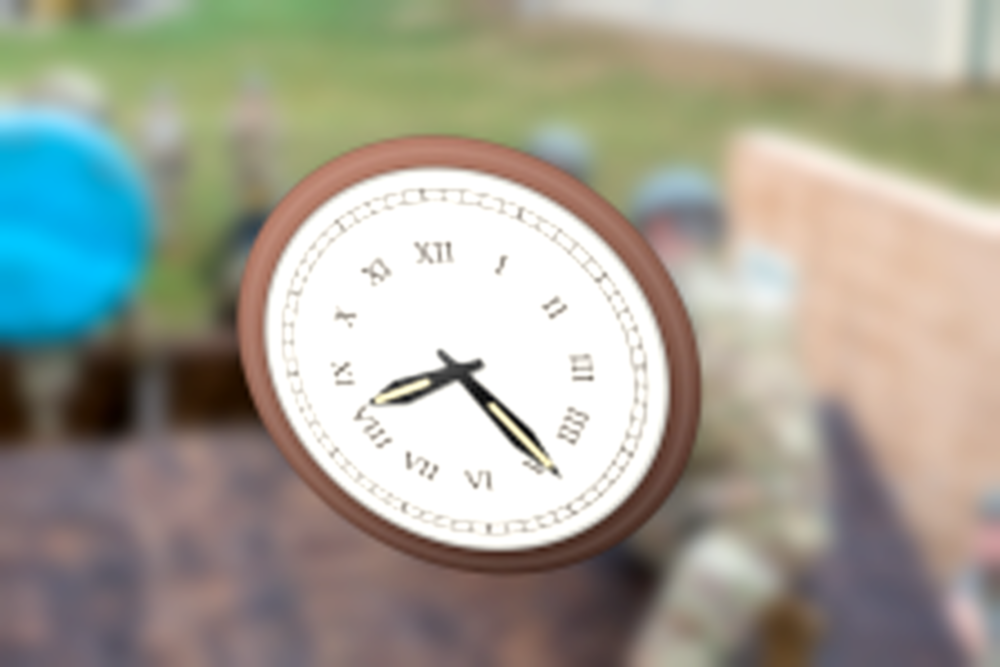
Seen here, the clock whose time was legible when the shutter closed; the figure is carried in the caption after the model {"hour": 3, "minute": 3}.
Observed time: {"hour": 8, "minute": 24}
